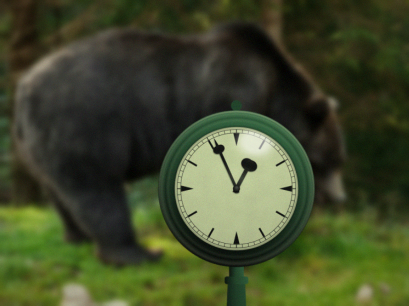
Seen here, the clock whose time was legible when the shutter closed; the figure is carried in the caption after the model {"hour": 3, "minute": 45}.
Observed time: {"hour": 12, "minute": 56}
